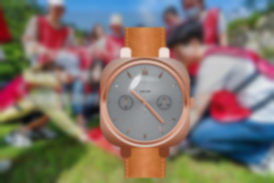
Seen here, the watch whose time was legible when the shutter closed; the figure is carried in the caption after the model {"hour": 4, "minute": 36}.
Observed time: {"hour": 10, "minute": 23}
